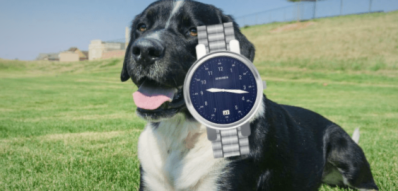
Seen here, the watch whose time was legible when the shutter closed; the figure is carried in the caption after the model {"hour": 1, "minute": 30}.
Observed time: {"hour": 9, "minute": 17}
